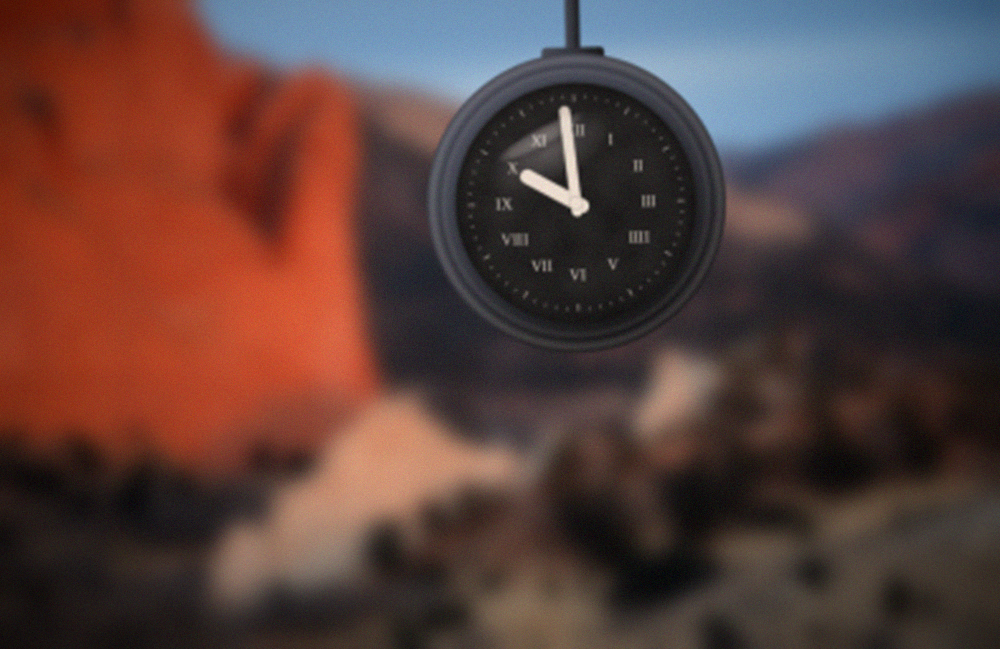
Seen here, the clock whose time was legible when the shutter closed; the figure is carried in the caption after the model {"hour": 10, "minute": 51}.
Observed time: {"hour": 9, "minute": 59}
